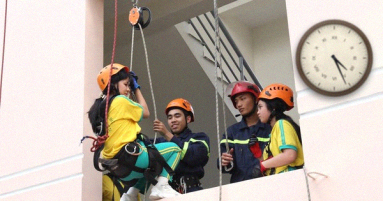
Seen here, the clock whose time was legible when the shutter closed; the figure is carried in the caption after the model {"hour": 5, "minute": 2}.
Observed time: {"hour": 4, "minute": 26}
